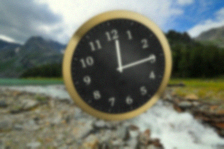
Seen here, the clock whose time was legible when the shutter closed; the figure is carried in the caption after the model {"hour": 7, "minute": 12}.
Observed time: {"hour": 12, "minute": 15}
